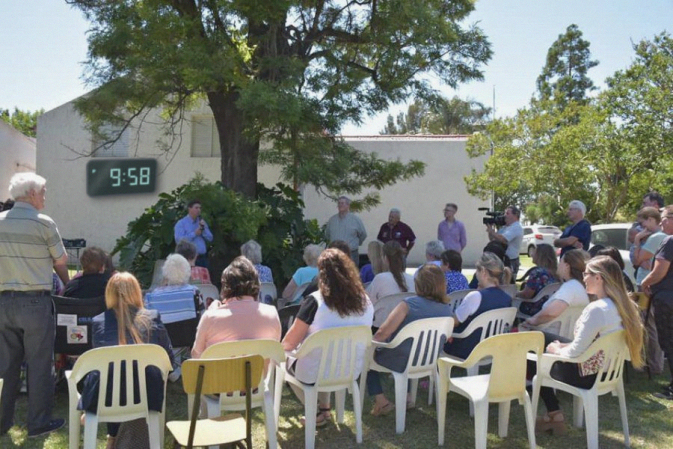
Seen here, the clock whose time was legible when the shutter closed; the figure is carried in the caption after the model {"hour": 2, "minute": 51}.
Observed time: {"hour": 9, "minute": 58}
